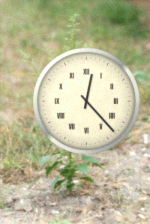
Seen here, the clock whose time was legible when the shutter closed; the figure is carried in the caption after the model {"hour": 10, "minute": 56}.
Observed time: {"hour": 12, "minute": 23}
